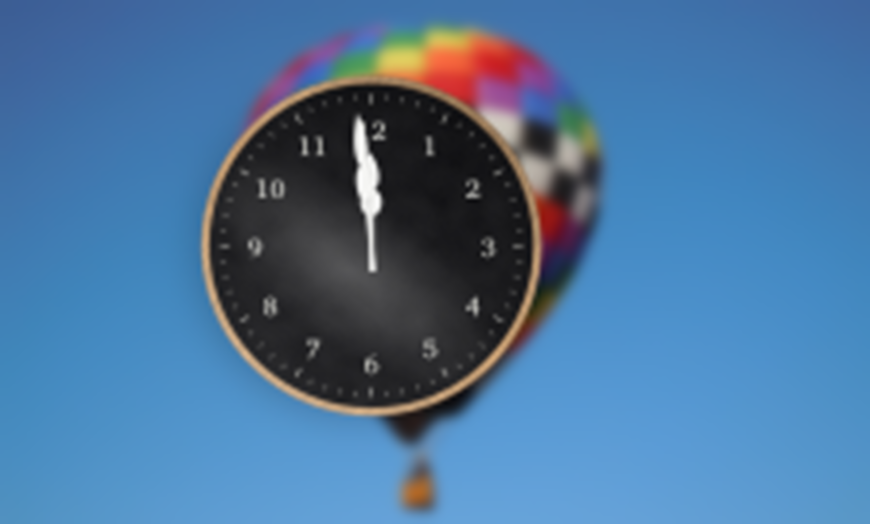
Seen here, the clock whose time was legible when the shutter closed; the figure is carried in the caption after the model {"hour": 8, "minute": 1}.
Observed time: {"hour": 11, "minute": 59}
